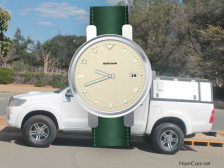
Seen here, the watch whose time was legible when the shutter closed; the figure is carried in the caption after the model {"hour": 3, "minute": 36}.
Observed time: {"hour": 9, "minute": 42}
